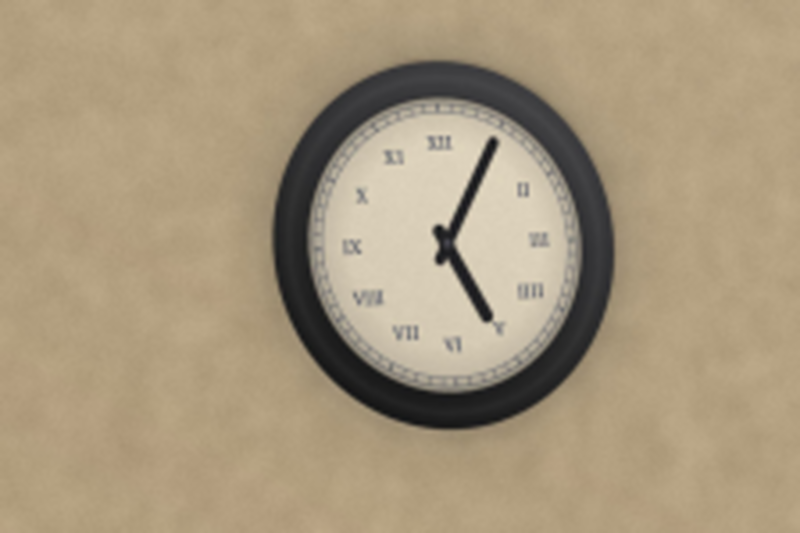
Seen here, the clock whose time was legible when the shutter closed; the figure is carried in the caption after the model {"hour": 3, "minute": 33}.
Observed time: {"hour": 5, "minute": 5}
